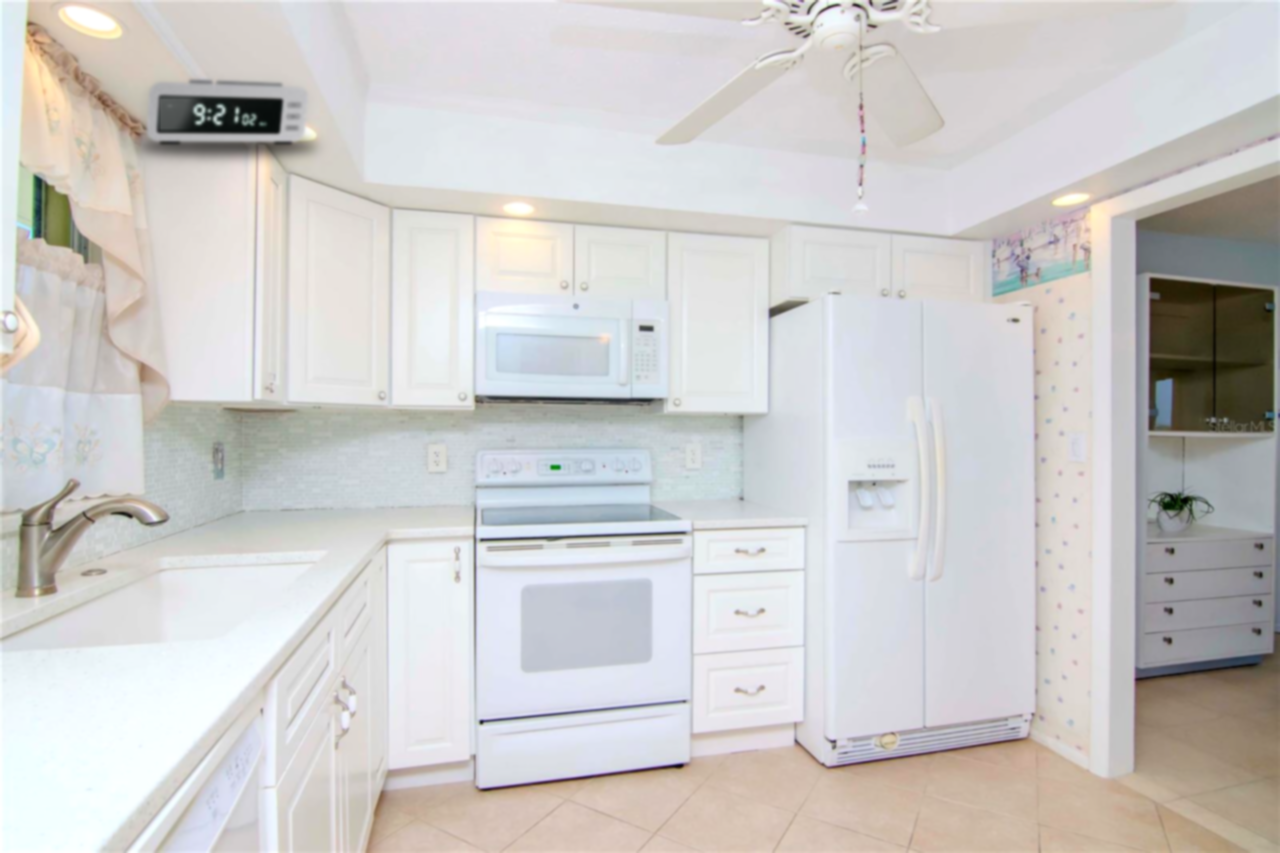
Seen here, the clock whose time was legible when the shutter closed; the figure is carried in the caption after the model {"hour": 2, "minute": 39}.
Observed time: {"hour": 9, "minute": 21}
